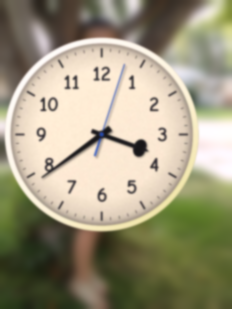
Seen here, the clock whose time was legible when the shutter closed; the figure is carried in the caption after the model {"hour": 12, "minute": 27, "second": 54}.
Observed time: {"hour": 3, "minute": 39, "second": 3}
